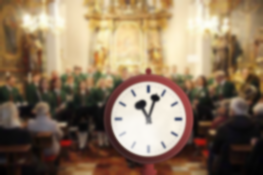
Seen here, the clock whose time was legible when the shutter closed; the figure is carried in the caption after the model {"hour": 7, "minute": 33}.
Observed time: {"hour": 11, "minute": 3}
